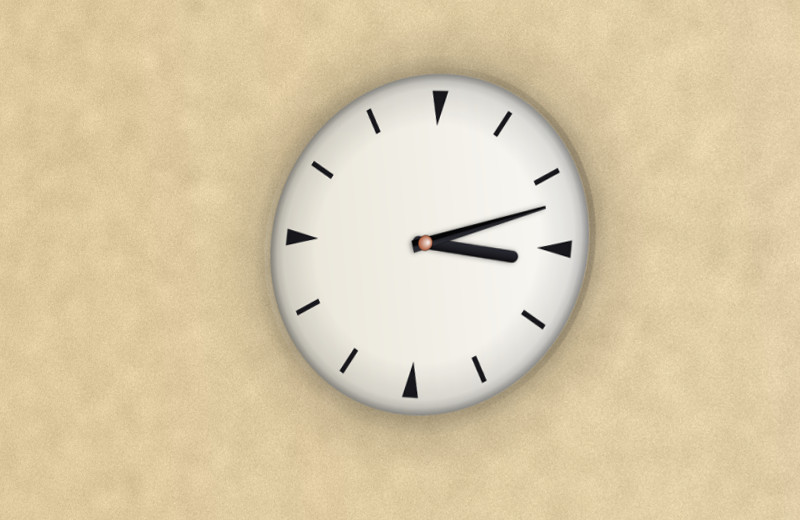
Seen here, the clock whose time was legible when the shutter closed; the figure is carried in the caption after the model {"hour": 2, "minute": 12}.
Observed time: {"hour": 3, "minute": 12}
